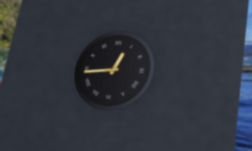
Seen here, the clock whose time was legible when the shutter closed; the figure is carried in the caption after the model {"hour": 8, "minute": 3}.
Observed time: {"hour": 12, "minute": 44}
